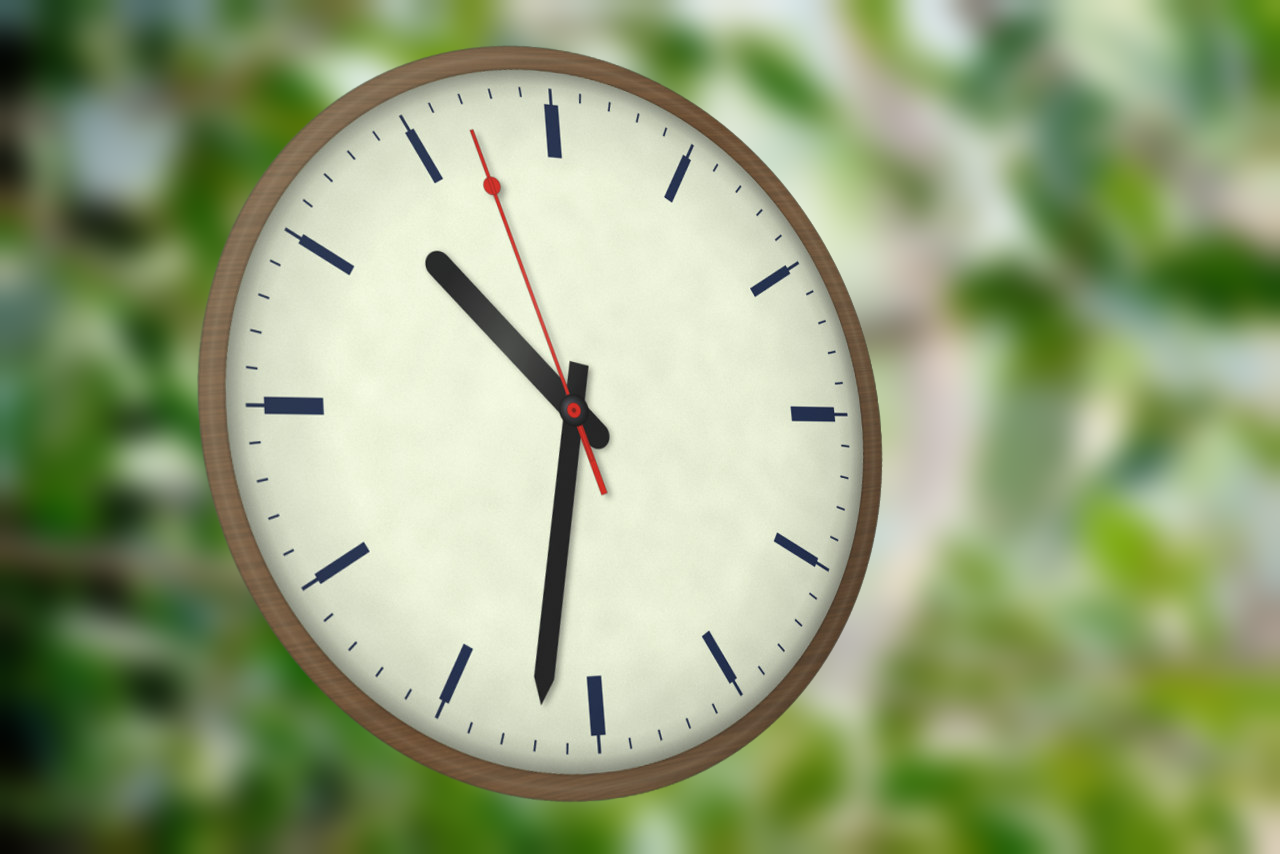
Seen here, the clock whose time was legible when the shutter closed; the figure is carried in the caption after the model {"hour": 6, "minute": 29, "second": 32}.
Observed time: {"hour": 10, "minute": 31, "second": 57}
